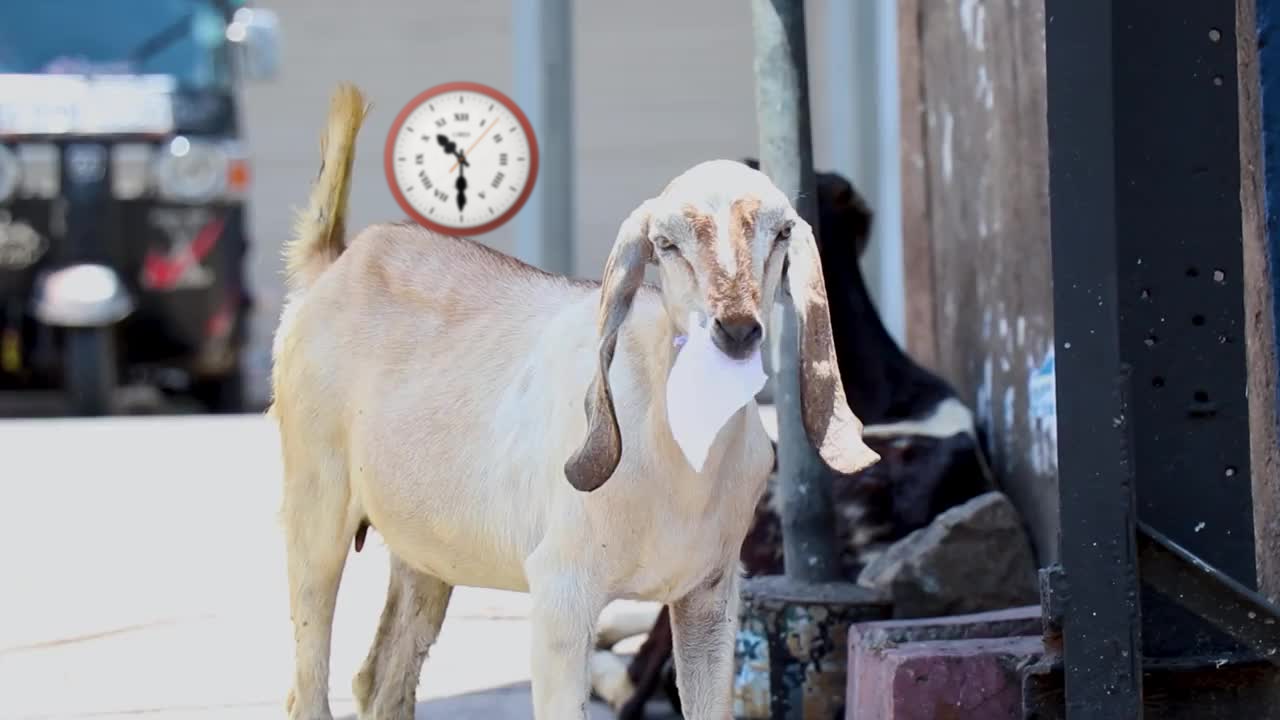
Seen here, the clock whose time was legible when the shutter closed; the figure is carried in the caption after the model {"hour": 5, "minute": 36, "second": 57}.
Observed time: {"hour": 10, "minute": 30, "second": 7}
